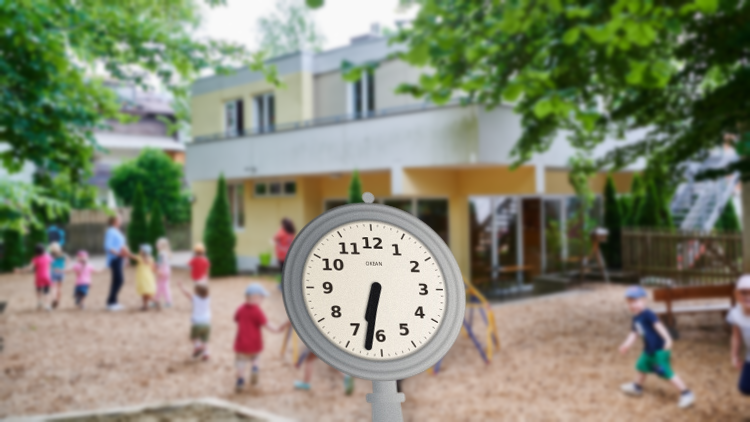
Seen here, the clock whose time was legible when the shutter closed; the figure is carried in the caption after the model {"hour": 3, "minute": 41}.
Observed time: {"hour": 6, "minute": 32}
